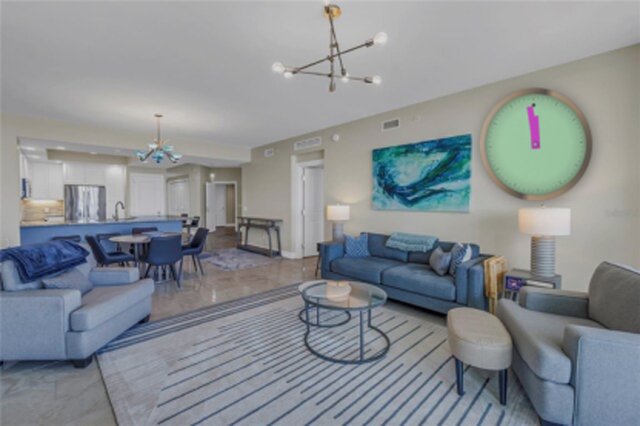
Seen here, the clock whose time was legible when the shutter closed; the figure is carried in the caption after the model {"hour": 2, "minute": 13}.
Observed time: {"hour": 11, "minute": 59}
